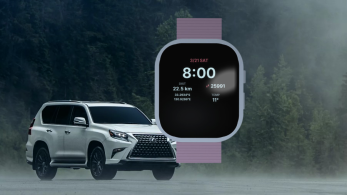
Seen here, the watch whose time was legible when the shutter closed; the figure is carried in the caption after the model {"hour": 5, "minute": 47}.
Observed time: {"hour": 8, "minute": 0}
